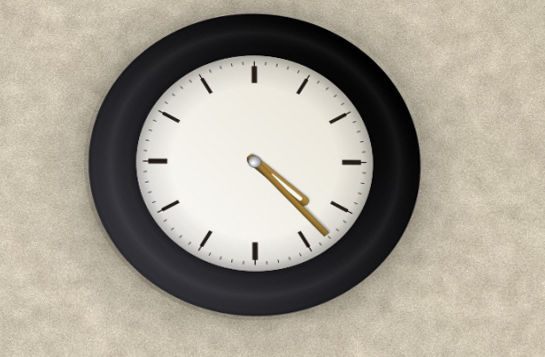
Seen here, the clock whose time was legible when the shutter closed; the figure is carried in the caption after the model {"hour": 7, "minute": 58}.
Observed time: {"hour": 4, "minute": 23}
